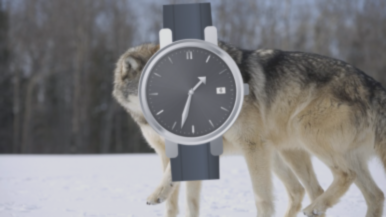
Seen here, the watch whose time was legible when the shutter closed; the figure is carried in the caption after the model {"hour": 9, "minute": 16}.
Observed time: {"hour": 1, "minute": 33}
